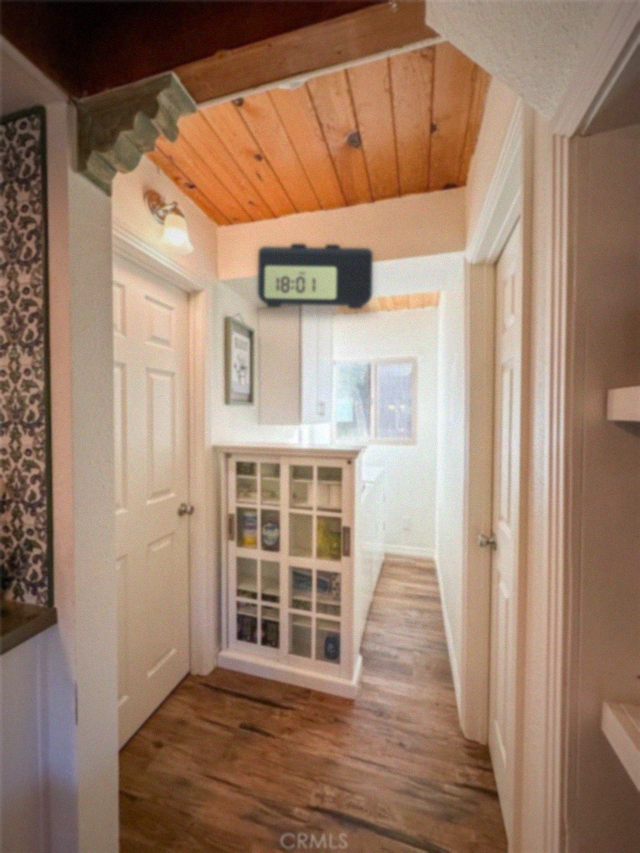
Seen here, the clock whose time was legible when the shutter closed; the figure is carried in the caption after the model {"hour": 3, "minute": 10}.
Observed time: {"hour": 18, "minute": 1}
